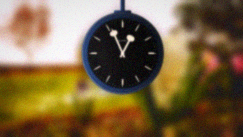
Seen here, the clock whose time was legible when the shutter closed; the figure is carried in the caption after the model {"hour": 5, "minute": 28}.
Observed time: {"hour": 12, "minute": 56}
